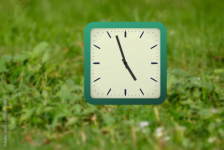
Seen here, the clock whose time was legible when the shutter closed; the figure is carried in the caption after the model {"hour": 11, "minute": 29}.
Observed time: {"hour": 4, "minute": 57}
